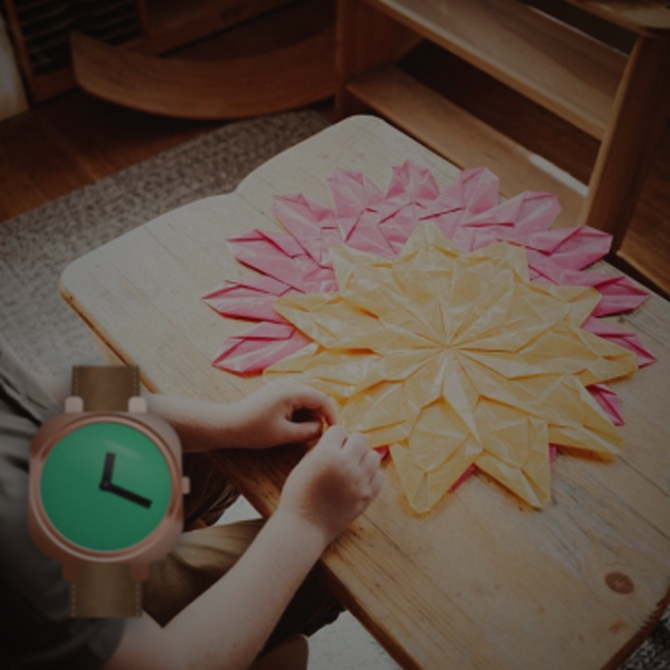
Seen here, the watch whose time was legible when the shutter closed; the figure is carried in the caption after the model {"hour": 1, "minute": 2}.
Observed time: {"hour": 12, "minute": 19}
